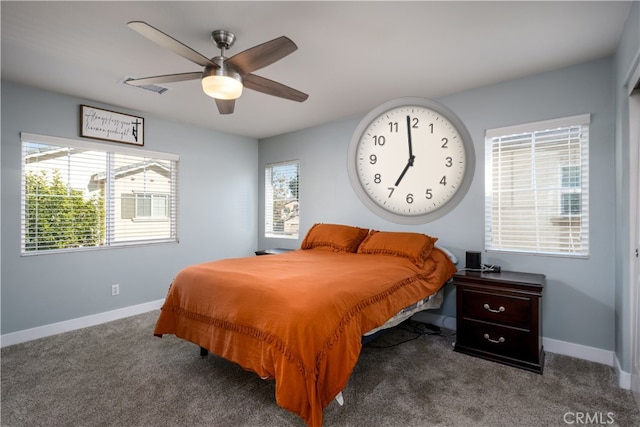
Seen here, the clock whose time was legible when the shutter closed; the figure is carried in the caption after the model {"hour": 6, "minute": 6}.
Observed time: {"hour": 6, "minute": 59}
